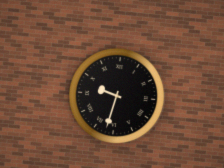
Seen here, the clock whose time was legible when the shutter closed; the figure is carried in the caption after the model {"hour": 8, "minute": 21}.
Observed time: {"hour": 9, "minute": 32}
